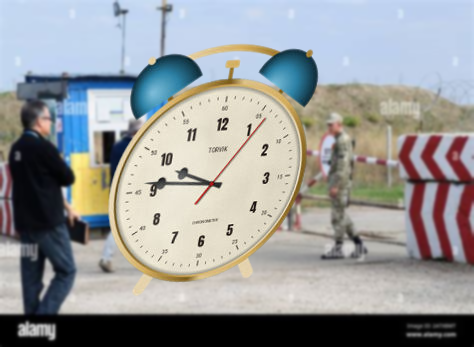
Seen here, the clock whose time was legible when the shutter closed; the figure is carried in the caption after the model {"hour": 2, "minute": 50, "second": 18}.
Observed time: {"hour": 9, "minute": 46, "second": 6}
